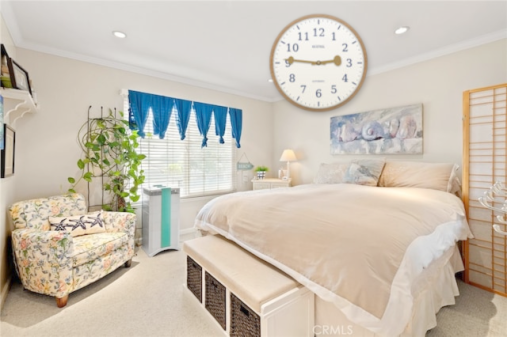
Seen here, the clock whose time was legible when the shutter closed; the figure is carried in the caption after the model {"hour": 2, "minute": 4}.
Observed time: {"hour": 2, "minute": 46}
